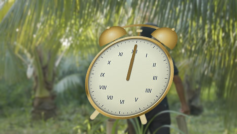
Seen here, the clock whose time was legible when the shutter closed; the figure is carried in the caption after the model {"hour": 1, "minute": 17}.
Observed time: {"hour": 12, "minute": 0}
